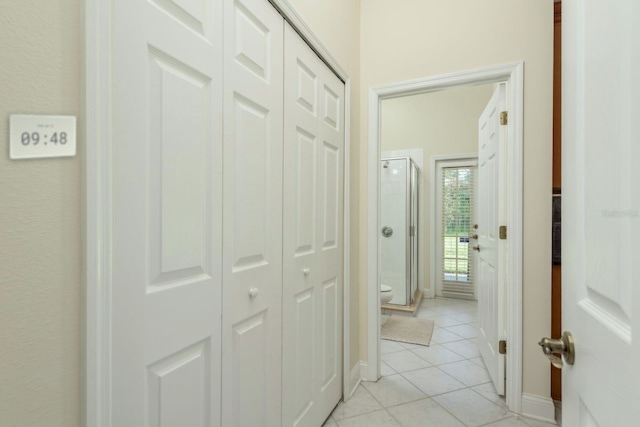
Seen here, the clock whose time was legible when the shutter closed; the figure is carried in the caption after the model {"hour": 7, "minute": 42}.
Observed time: {"hour": 9, "minute": 48}
